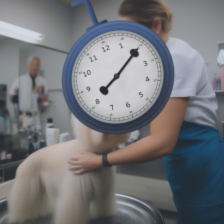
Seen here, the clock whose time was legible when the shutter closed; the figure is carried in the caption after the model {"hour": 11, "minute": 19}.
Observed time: {"hour": 8, "minute": 10}
